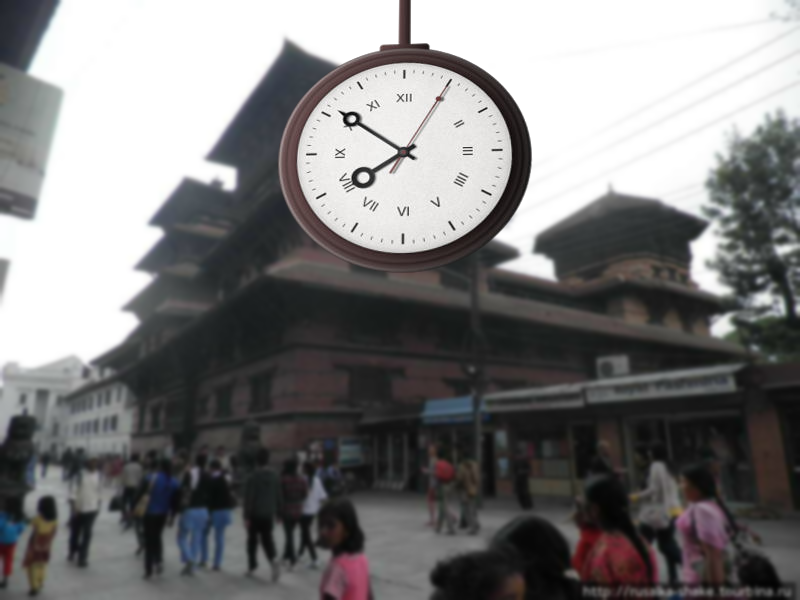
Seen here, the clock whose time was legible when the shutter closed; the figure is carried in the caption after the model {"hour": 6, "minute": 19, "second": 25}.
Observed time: {"hour": 7, "minute": 51, "second": 5}
